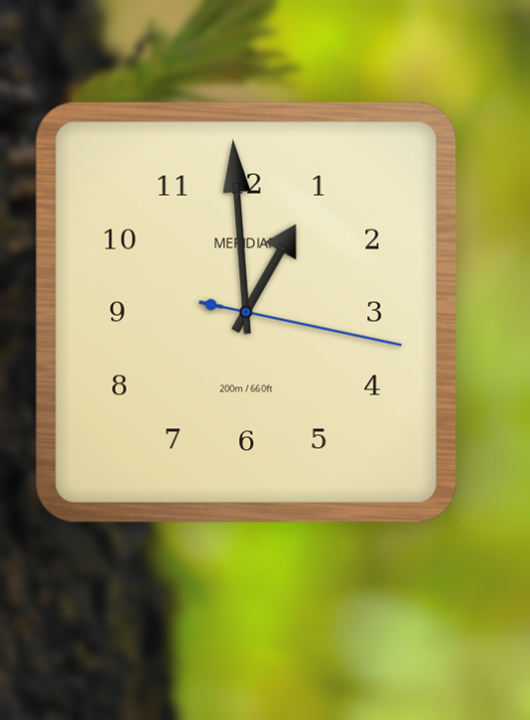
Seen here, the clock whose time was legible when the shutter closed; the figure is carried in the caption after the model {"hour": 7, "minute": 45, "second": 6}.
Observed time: {"hour": 12, "minute": 59, "second": 17}
